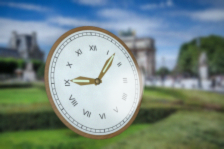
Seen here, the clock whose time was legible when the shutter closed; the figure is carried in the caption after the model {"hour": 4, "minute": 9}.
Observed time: {"hour": 9, "minute": 7}
